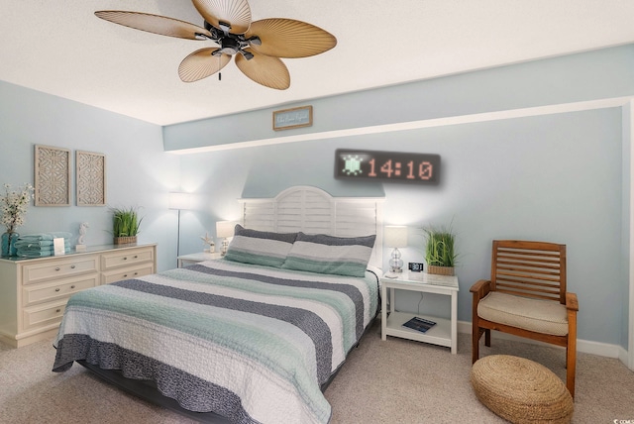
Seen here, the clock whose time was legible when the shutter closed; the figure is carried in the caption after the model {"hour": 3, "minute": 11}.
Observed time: {"hour": 14, "minute": 10}
